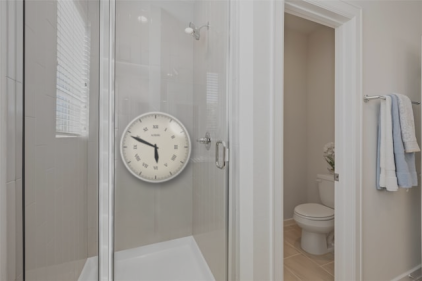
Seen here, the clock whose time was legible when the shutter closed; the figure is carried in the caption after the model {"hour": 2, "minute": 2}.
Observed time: {"hour": 5, "minute": 49}
